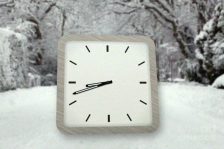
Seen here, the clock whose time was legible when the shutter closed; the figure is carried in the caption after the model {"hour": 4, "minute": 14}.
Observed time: {"hour": 8, "minute": 42}
